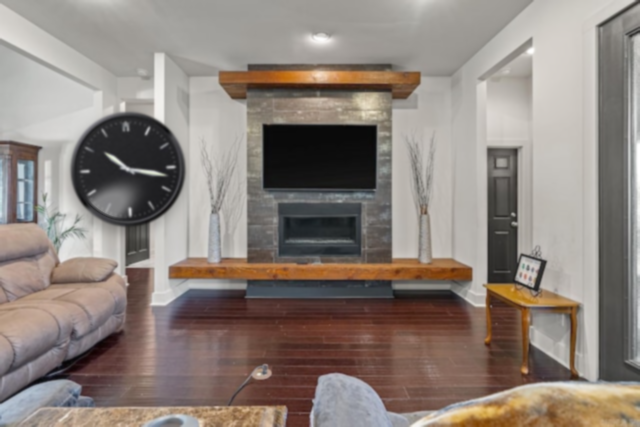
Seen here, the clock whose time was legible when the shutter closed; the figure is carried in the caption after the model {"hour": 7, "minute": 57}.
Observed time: {"hour": 10, "minute": 17}
